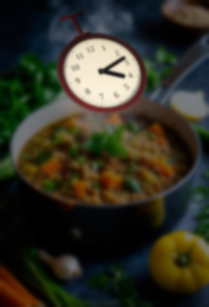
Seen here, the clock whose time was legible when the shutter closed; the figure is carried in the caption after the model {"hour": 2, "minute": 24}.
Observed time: {"hour": 4, "minute": 13}
